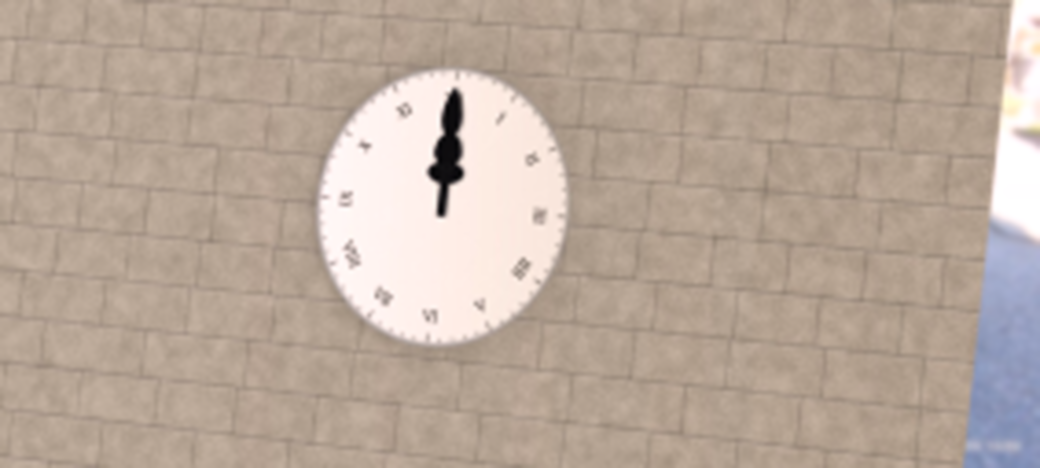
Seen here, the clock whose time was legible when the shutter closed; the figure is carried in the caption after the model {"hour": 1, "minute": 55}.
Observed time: {"hour": 12, "minute": 0}
